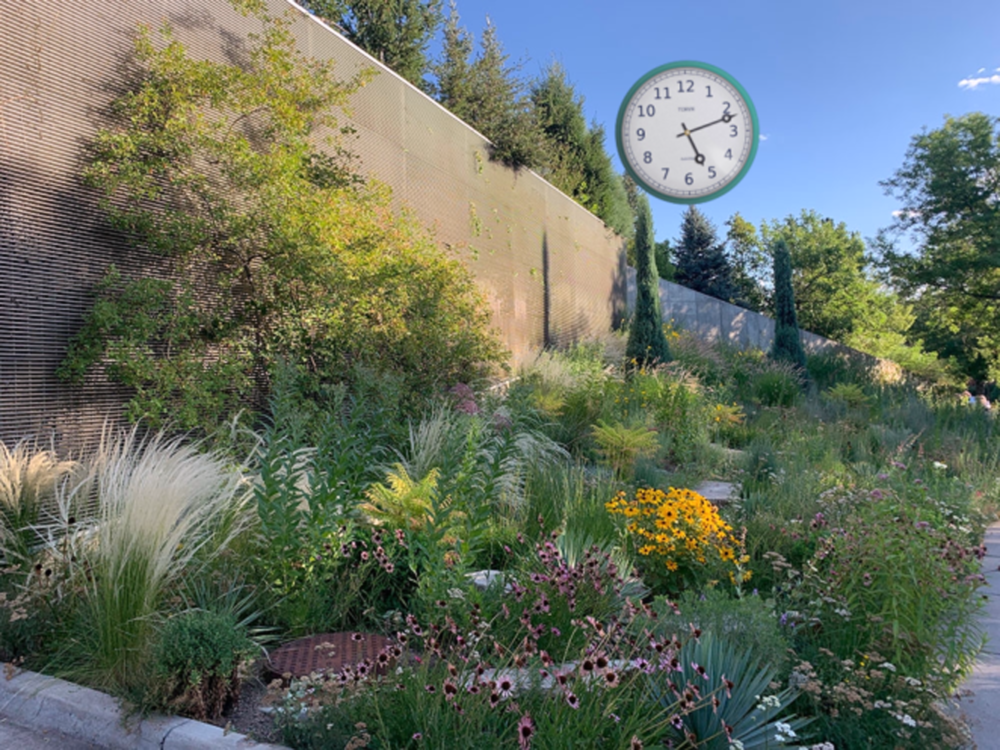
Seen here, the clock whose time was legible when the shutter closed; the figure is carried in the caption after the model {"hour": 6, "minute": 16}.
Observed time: {"hour": 5, "minute": 12}
